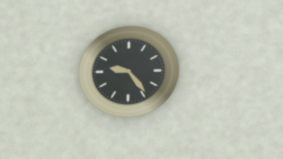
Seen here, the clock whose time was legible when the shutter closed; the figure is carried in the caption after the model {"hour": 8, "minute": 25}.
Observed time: {"hour": 9, "minute": 24}
